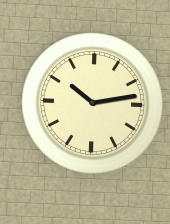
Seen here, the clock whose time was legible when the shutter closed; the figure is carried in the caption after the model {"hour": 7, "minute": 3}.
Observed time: {"hour": 10, "minute": 13}
